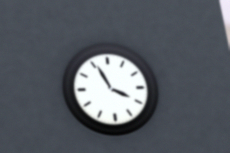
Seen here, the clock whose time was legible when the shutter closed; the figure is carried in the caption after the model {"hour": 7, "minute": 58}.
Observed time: {"hour": 3, "minute": 56}
